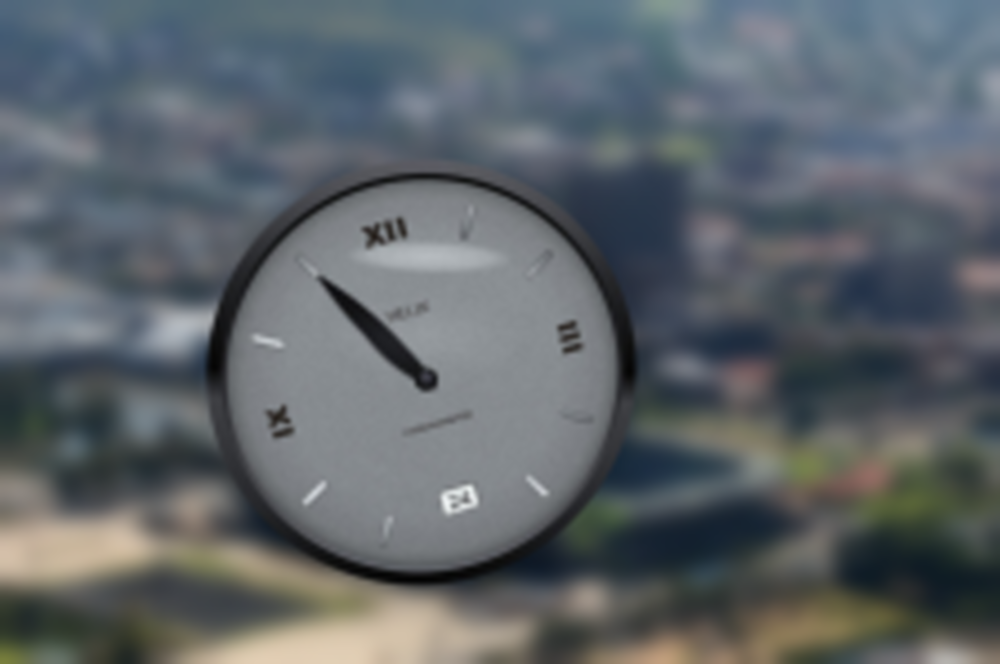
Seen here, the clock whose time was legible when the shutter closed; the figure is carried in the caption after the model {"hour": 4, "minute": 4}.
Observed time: {"hour": 10, "minute": 55}
